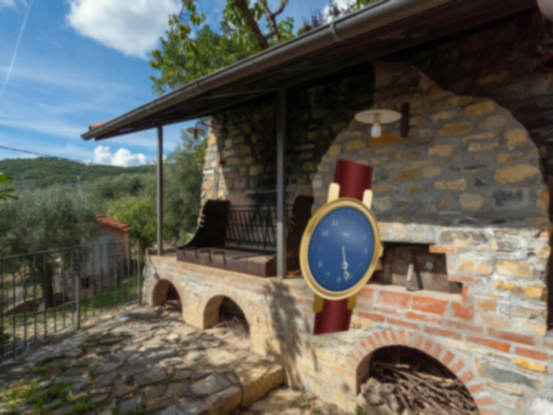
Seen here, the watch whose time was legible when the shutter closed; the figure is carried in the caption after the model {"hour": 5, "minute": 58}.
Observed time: {"hour": 5, "minute": 27}
